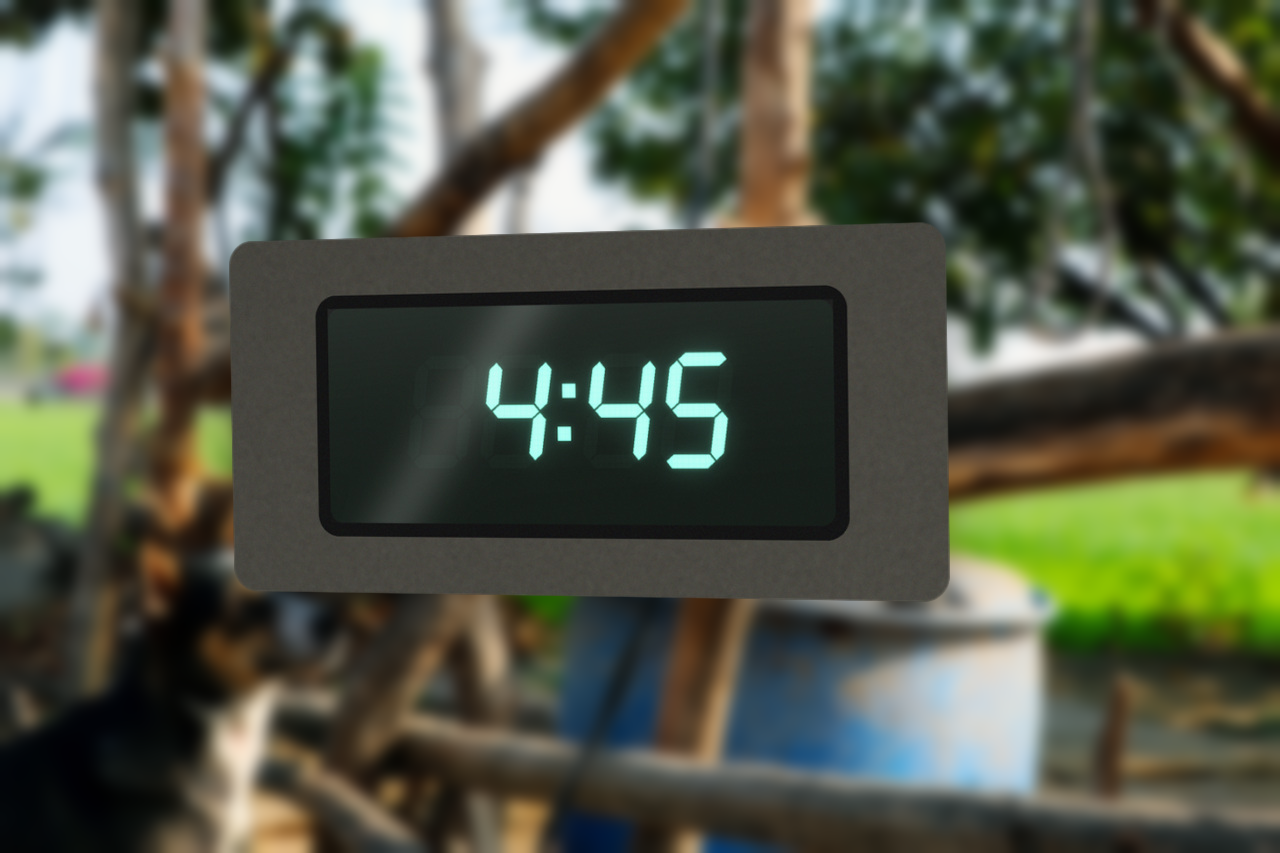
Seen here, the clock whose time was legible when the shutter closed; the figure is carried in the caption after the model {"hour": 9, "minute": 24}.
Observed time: {"hour": 4, "minute": 45}
